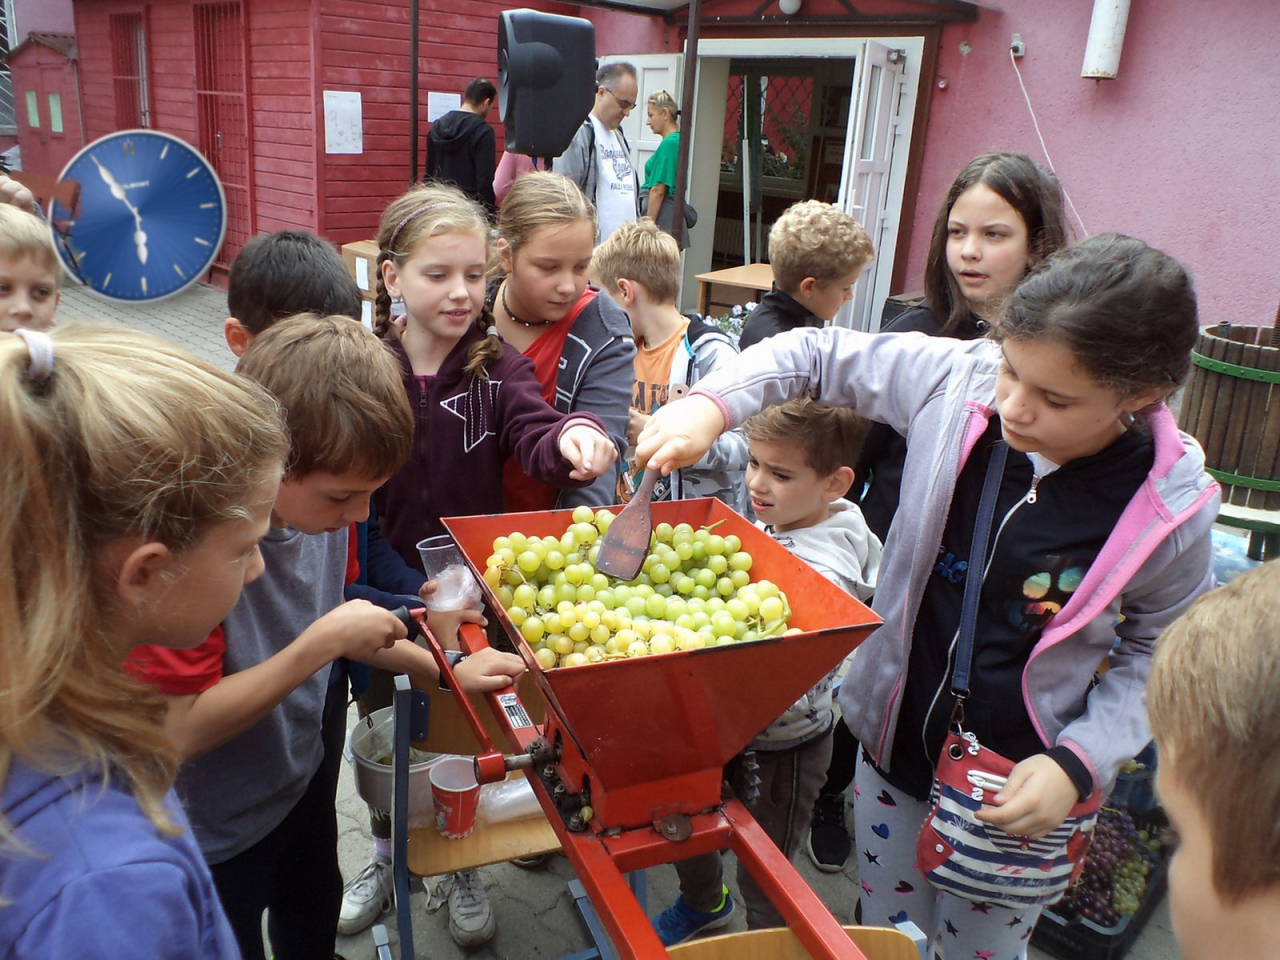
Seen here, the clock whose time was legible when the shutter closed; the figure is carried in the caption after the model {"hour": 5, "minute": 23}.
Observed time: {"hour": 5, "minute": 55}
